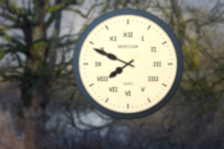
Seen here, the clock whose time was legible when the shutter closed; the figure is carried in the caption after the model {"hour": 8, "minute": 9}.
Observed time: {"hour": 7, "minute": 49}
